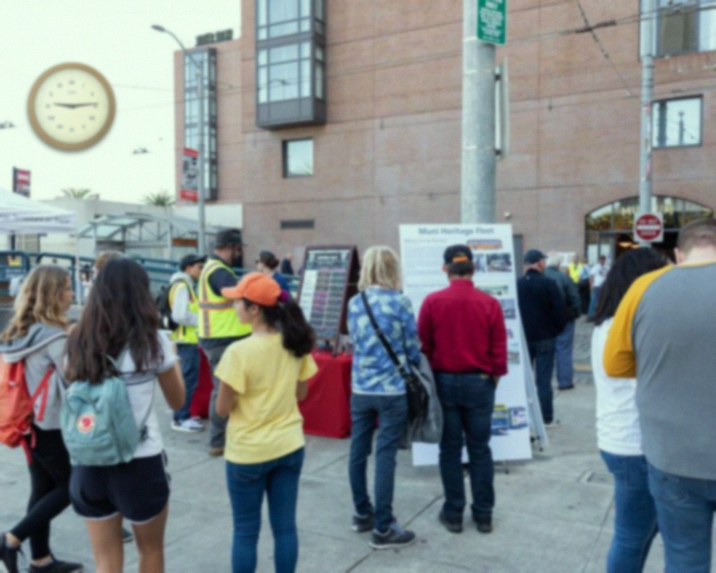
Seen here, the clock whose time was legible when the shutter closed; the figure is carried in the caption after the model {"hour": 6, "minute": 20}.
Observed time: {"hour": 9, "minute": 14}
